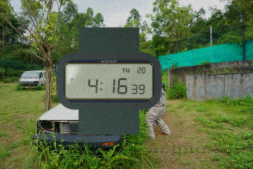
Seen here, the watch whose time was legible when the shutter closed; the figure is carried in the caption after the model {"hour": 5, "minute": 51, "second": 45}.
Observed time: {"hour": 4, "minute": 16, "second": 39}
